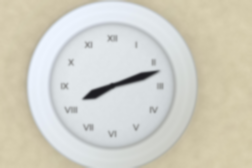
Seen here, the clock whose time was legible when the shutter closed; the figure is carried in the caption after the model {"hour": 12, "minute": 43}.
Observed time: {"hour": 8, "minute": 12}
